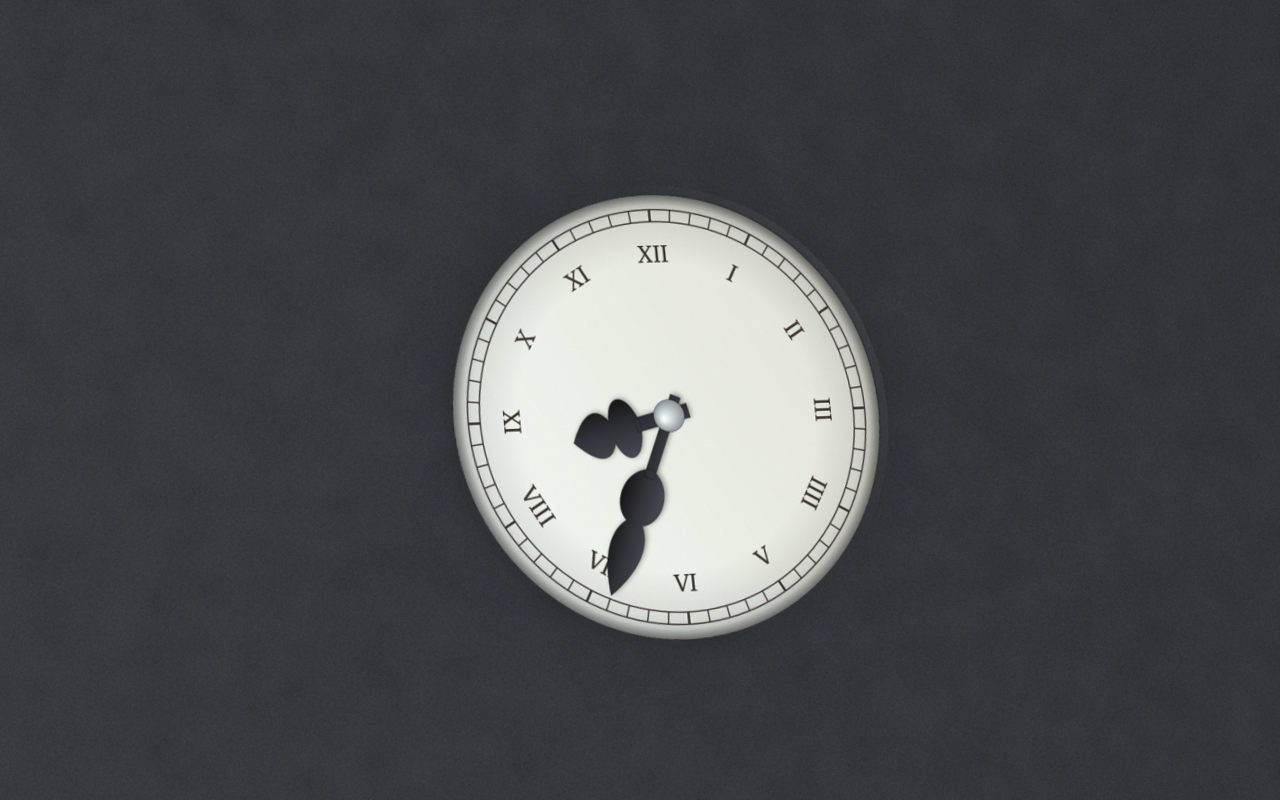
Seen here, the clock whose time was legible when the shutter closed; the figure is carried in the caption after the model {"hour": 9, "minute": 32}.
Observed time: {"hour": 8, "minute": 34}
